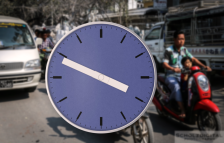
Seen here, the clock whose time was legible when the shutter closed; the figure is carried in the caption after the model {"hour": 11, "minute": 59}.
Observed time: {"hour": 3, "minute": 49}
